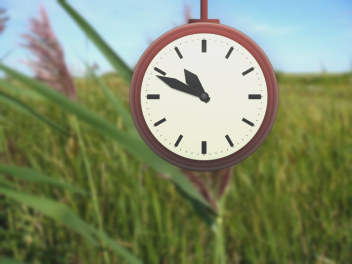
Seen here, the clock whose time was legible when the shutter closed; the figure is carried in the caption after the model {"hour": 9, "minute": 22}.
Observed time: {"hour": 10, "minute": 49}
